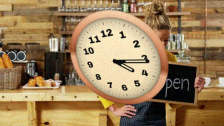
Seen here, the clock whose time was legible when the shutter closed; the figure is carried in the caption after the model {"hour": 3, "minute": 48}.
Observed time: {"hour": 4, "minute": 16}
